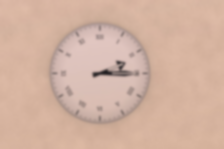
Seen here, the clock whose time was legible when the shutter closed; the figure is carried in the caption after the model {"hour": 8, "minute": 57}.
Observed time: {"hour": 2, "minute": 15}
